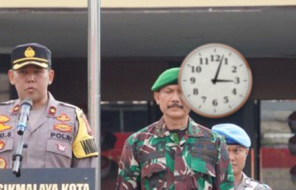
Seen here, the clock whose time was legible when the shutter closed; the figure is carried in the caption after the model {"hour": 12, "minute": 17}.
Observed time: {"hour": 3, "minute": 3}
